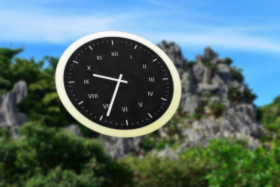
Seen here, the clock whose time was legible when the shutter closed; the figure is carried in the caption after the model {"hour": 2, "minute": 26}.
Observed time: {"hour": 9, "minute": 34}
